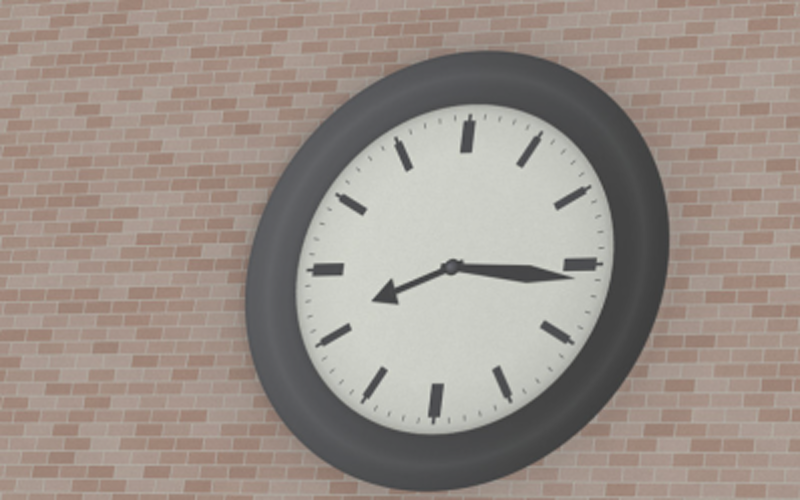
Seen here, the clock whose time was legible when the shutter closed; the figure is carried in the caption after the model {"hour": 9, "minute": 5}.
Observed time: {"hour": 8, "minute": 16}
